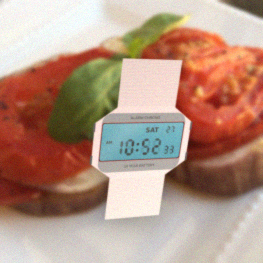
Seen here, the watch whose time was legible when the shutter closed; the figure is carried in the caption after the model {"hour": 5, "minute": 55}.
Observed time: {"hour": 10, "minute": 52}
